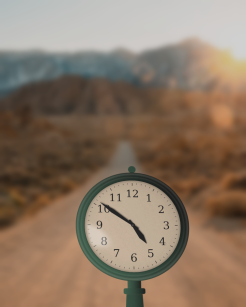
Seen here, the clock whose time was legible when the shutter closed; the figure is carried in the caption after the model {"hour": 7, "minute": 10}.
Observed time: {"hour": 4, "minute": 51}
